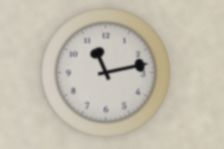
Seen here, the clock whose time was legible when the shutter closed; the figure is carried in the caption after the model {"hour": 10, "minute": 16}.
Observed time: {"hour": 11, "minute": 13}
